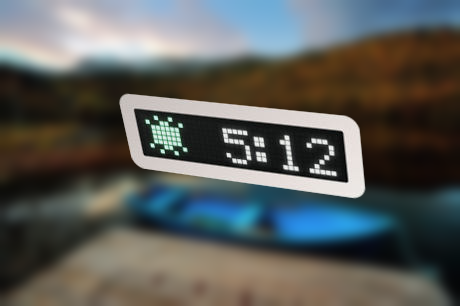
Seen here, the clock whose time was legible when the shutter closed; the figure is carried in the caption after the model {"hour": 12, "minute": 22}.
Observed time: {"hour": 5, "minute": 12}
